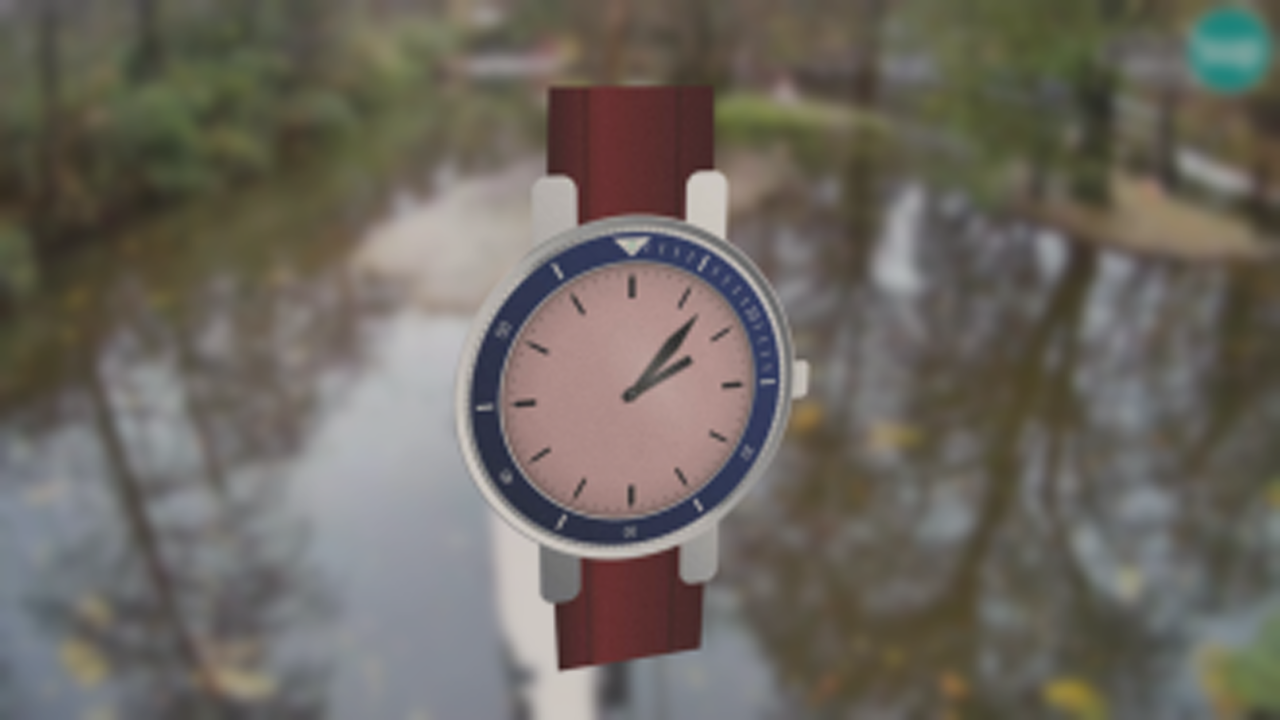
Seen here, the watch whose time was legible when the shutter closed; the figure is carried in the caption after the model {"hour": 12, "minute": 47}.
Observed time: {"hour": 2, "minute": 7}
